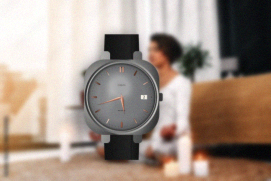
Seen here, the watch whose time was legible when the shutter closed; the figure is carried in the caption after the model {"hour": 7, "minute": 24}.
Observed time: {"hour": 5, "minute": 42}
